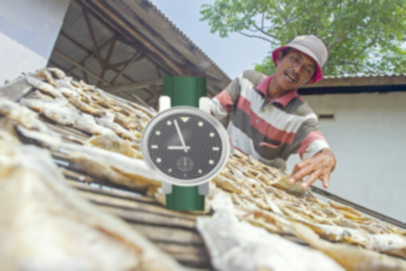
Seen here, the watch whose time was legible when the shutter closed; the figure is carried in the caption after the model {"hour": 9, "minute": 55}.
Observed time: {"hour": 8, "minute": 57}
